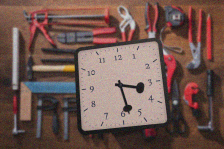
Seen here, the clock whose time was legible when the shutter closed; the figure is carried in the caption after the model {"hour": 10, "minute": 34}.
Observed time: {"hour": 3, "minute": 28}
